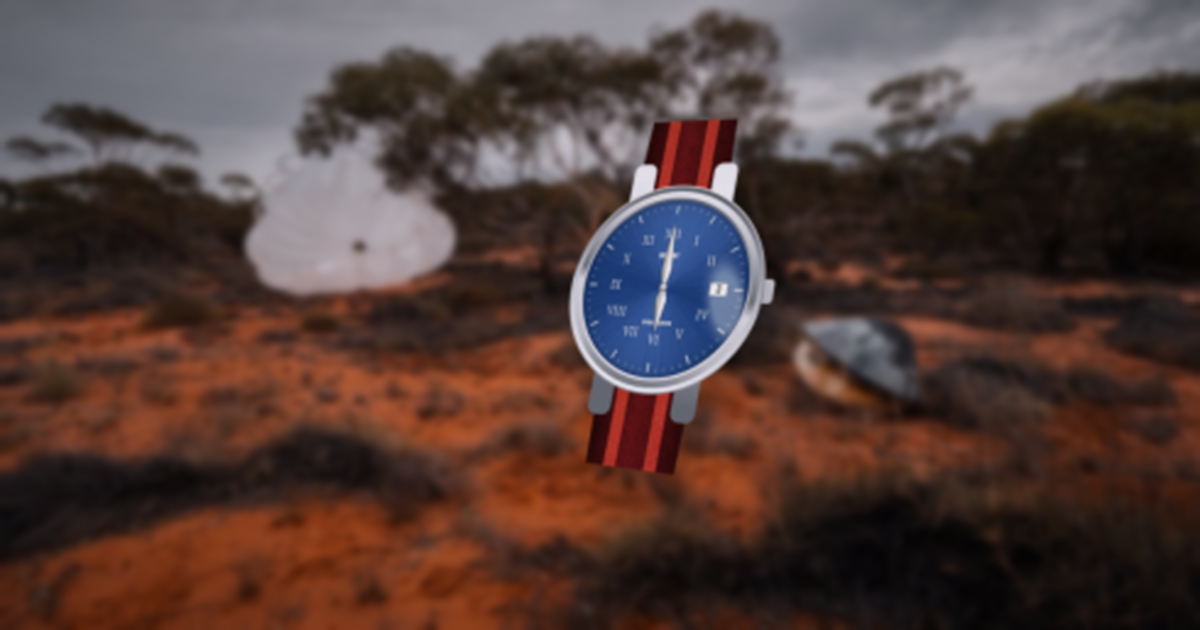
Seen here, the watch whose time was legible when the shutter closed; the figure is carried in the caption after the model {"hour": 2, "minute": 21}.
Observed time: {"hour": 6, "minute": 0}
